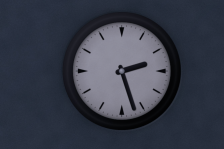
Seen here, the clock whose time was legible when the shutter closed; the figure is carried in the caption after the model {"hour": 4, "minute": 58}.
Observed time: {"hour": 2, "minute": 27}
